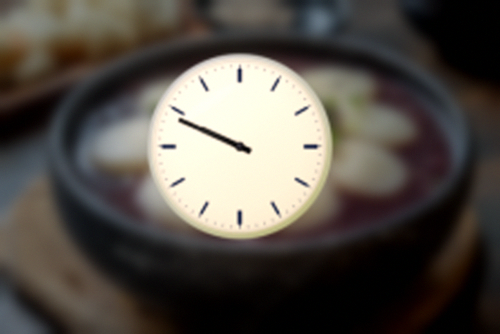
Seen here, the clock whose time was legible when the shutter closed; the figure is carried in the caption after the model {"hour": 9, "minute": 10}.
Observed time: {"hour": 9, "minute": 49}
